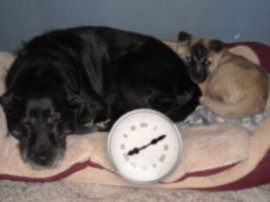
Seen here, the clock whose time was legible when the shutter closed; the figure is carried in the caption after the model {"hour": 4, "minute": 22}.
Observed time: {"hour": 8, "minute": 10}
